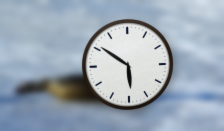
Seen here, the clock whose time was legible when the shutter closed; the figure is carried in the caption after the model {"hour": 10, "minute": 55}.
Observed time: {"hour": 5, "minute": 51}
